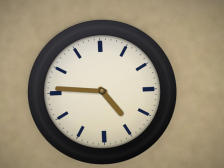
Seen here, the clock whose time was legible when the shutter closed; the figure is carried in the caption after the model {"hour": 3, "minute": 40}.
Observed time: {"hour": 4, "minute": 46}
